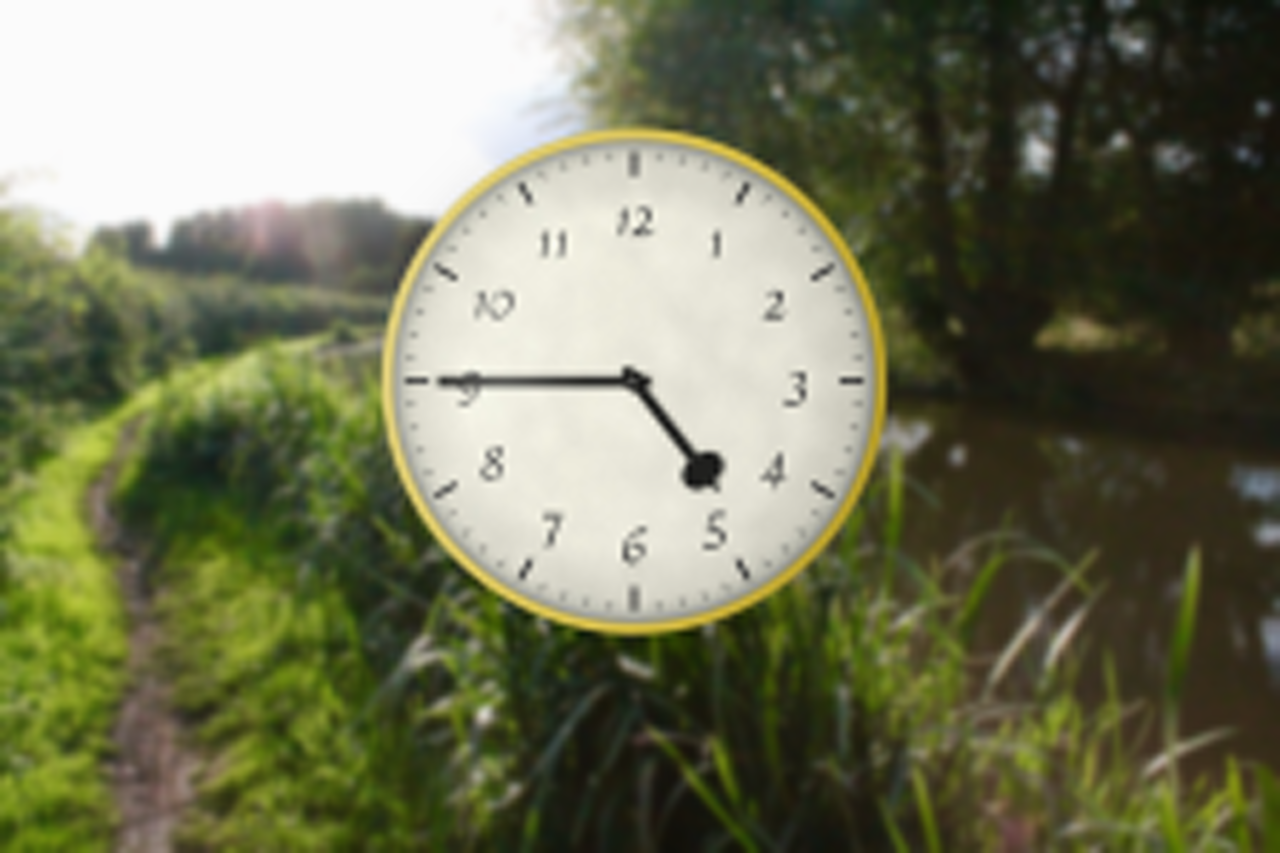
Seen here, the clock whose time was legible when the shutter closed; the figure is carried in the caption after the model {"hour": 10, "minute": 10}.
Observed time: {"hour": 4, "minute": 45}
